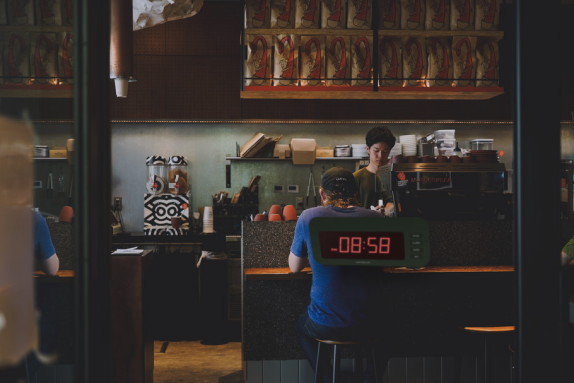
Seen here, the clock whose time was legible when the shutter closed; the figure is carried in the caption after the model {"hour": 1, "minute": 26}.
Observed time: {"hour": 8, "minute": 58}
